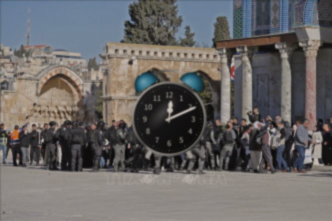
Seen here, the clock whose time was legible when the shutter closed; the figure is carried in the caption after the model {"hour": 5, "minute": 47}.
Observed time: {"hour": 12, "minute": 11}
